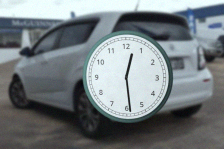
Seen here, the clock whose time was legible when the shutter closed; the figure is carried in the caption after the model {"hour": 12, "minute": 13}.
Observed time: {"hour": 12, "minute": 29}
